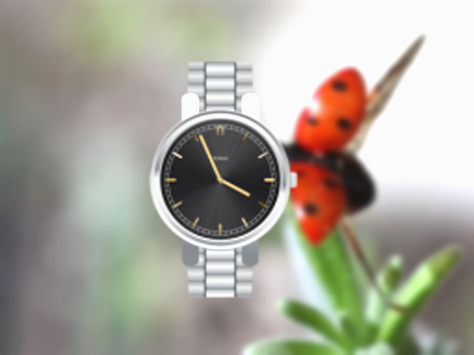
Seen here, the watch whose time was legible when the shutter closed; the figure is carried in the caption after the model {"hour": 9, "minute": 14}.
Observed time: {"hour": 3, "minute": 56}
